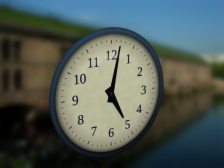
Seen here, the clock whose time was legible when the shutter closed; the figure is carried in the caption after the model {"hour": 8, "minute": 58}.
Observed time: {"hour": 5, "minute": 2}
